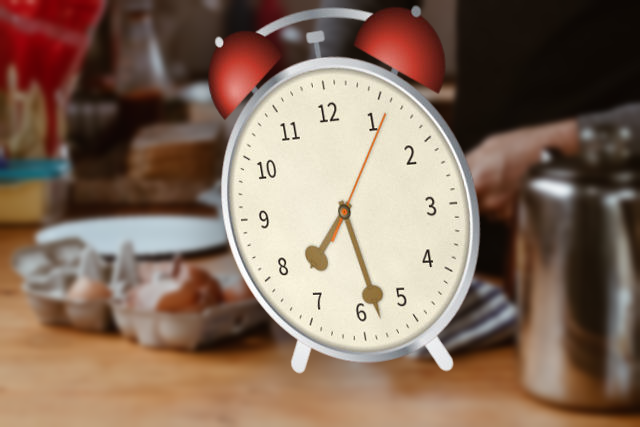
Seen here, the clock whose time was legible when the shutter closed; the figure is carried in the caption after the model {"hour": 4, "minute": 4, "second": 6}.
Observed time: {"hour": 7, "minute": 28, "second": 6}
